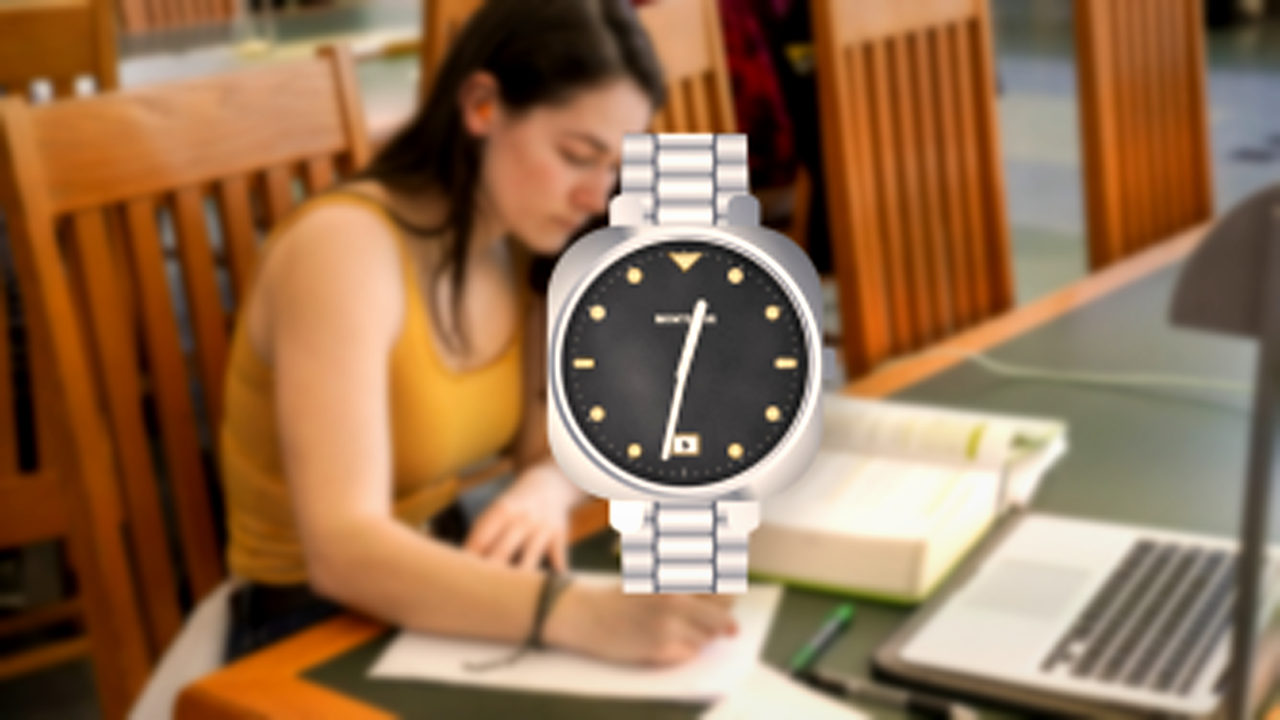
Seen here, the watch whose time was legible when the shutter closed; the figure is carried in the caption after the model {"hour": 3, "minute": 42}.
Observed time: {"hour": 12, "minute": 32}
